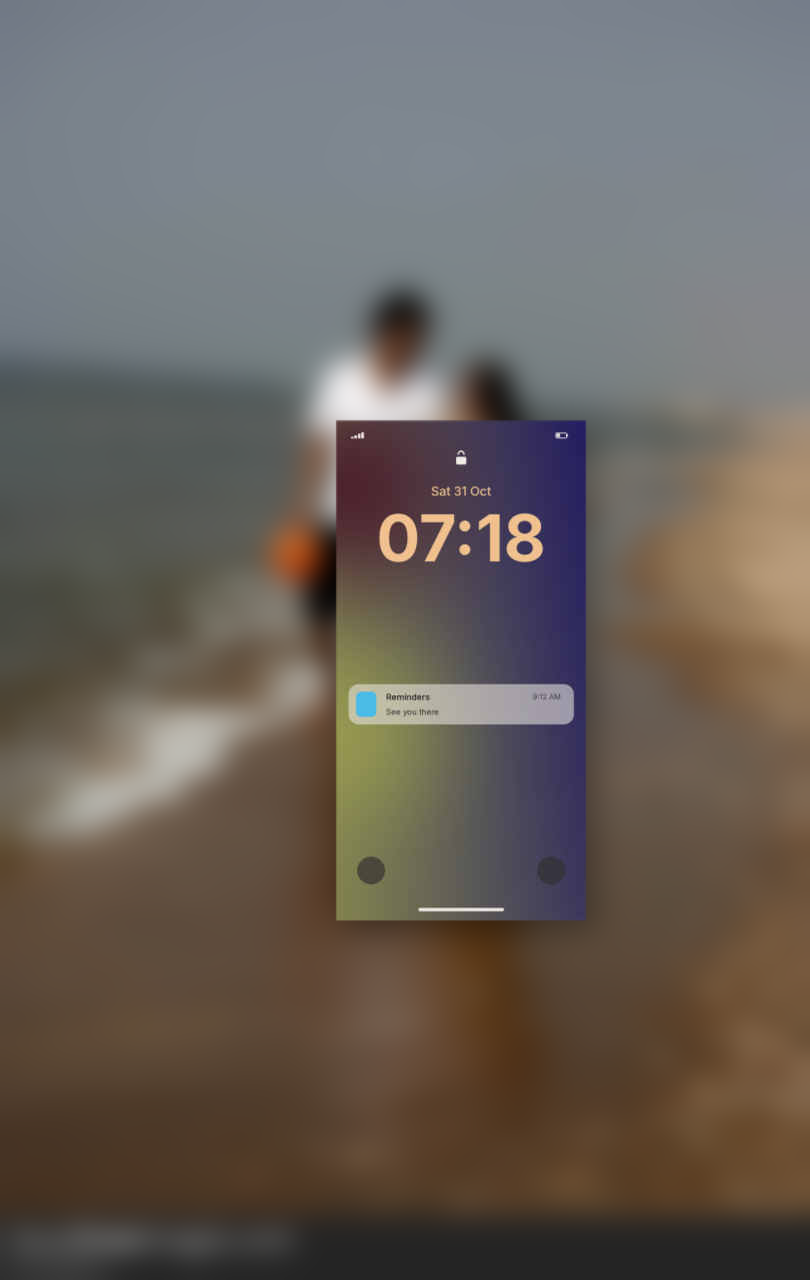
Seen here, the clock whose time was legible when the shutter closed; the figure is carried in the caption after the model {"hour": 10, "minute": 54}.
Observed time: {"hour": 7, "minute": 18}
